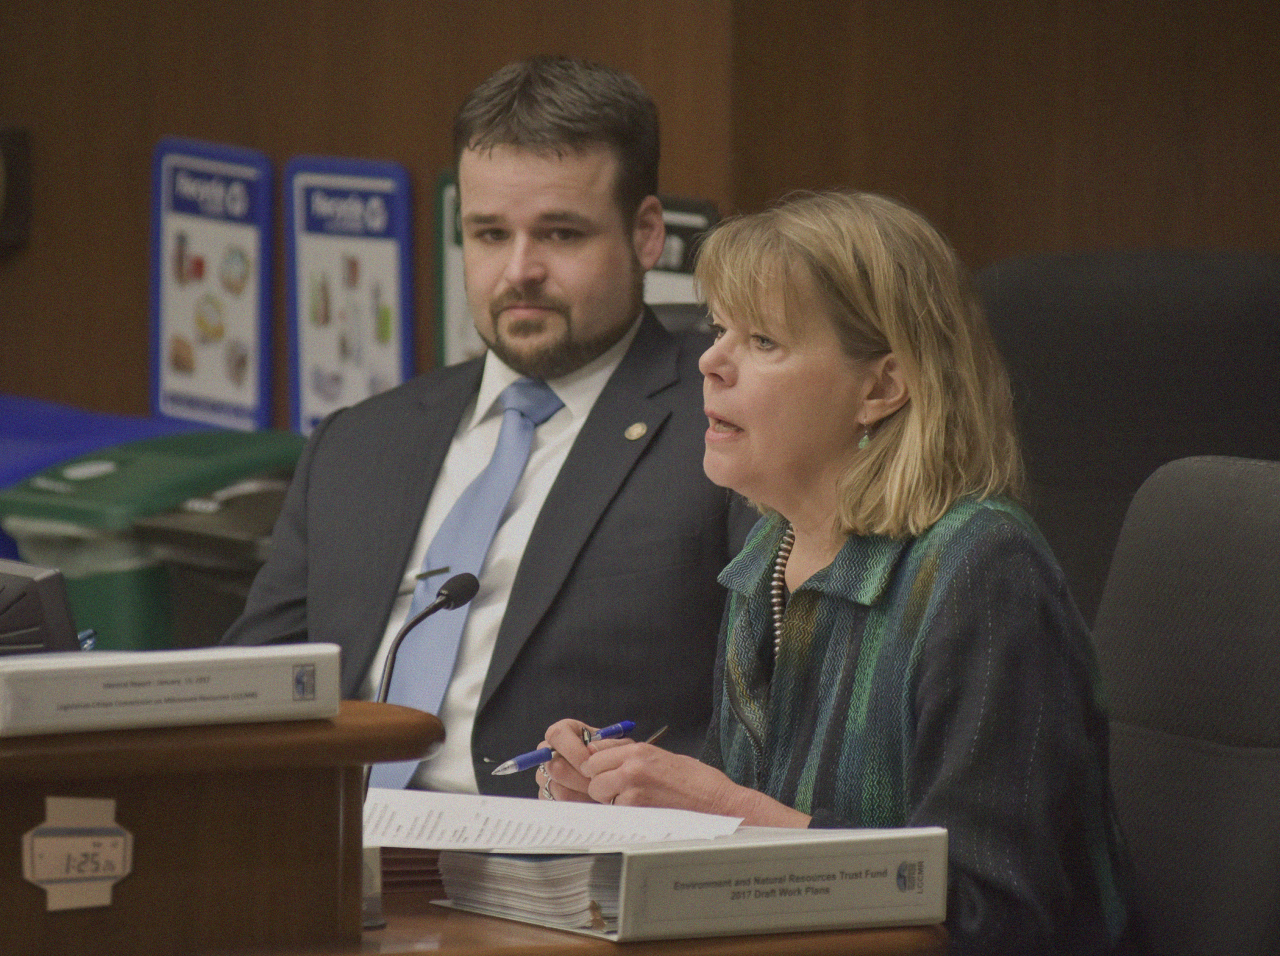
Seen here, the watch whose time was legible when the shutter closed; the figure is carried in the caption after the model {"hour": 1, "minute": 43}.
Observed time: {"hour": 1, "minute": 25}
